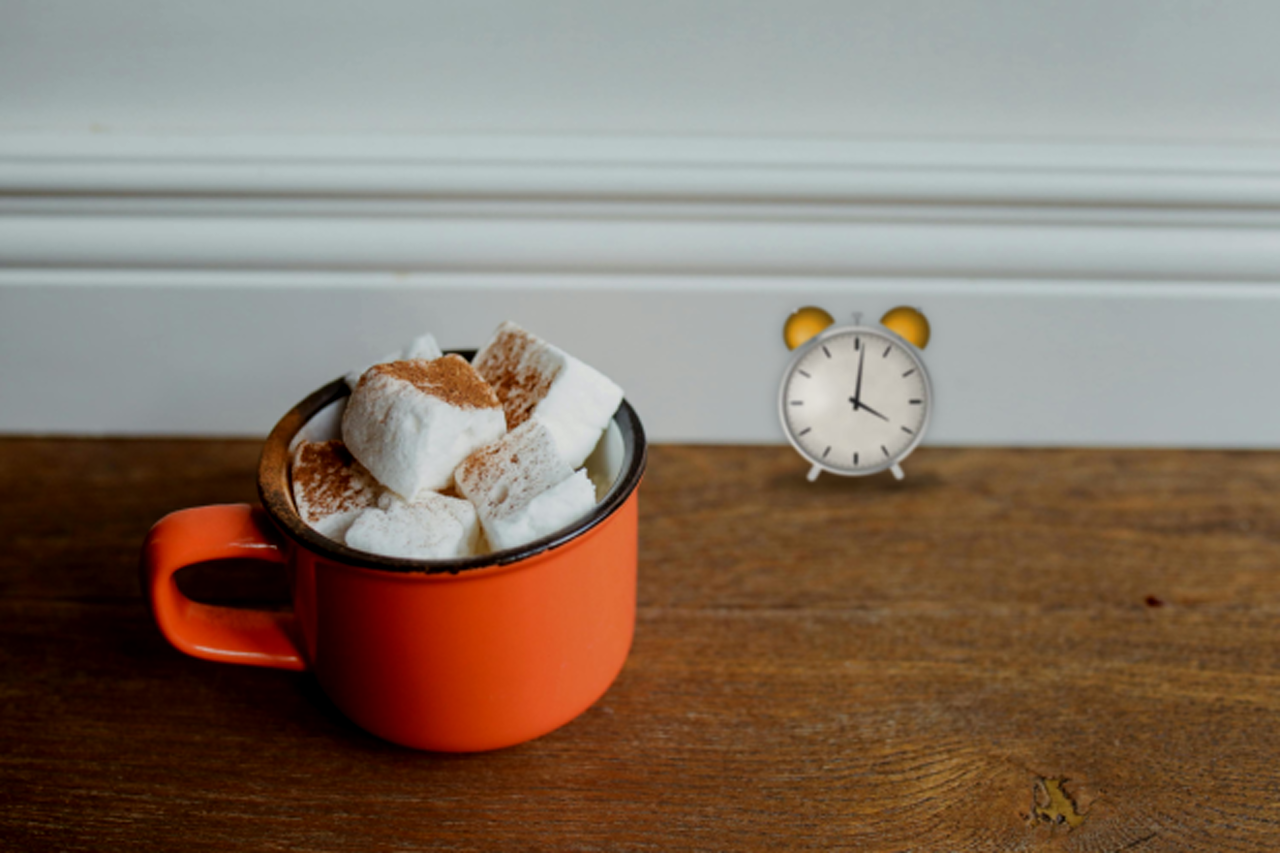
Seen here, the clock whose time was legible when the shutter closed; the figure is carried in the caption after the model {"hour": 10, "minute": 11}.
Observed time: {"hour": 4, "minute": 1}
